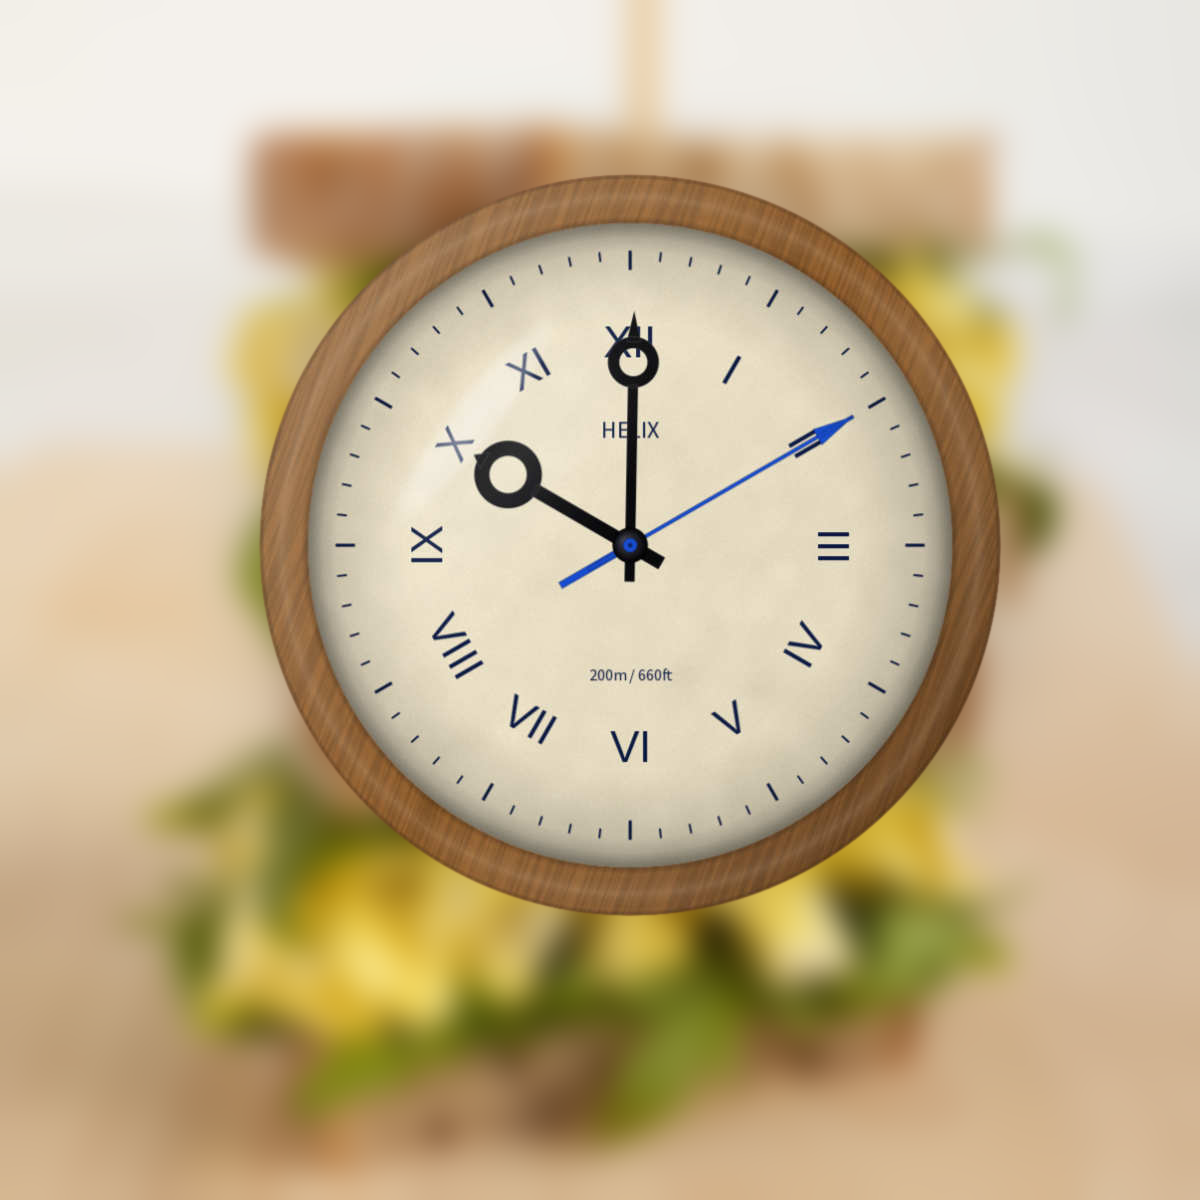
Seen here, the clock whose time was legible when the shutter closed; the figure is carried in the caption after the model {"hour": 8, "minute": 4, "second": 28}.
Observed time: {"hour": 10, "minute": 0, "second": 10}
